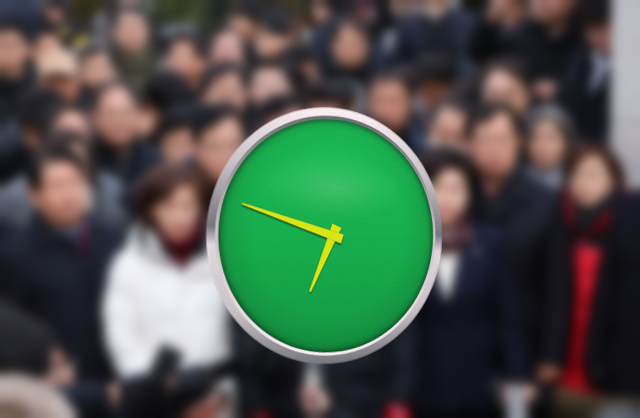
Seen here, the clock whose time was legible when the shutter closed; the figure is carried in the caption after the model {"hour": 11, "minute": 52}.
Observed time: {"hour": 6, "minute": 48}
